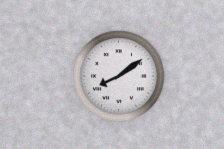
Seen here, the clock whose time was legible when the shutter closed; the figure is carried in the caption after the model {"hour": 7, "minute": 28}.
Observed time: {"hour": 8, "minute": 9}
